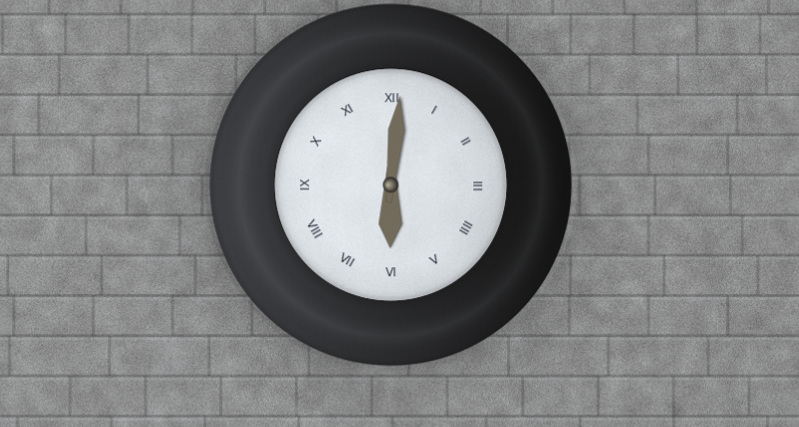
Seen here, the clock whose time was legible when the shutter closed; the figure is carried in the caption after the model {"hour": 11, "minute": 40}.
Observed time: {"hour": 6, "minute": 1}
